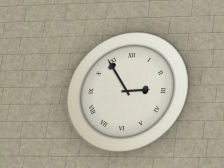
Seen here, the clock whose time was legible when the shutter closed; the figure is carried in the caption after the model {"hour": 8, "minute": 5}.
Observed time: {"hour": 2, "minute": 54}
